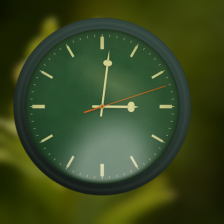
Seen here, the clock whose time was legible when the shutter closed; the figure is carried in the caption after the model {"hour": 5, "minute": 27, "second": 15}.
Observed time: {"hour": 3, "minute": 1, "second": 12}
